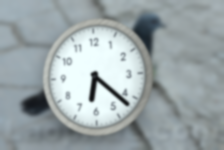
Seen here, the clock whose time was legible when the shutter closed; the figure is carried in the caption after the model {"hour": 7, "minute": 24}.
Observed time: {"hour": 6, "minute": 22}
